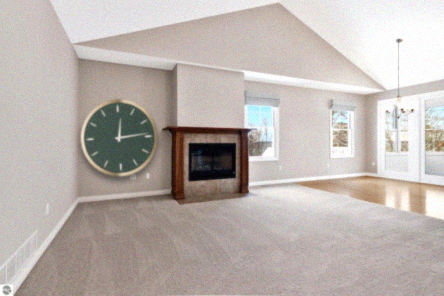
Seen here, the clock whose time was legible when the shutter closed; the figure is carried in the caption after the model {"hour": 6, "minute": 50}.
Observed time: {"hour": 12, "minute": 14}
